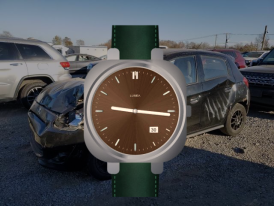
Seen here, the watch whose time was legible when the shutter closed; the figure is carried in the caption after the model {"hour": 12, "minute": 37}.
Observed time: {"hour": 9, "minute": 16}
